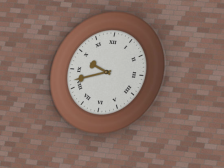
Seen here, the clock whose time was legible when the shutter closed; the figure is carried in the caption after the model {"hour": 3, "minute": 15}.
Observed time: {"hour": 9, "minute": 42}
